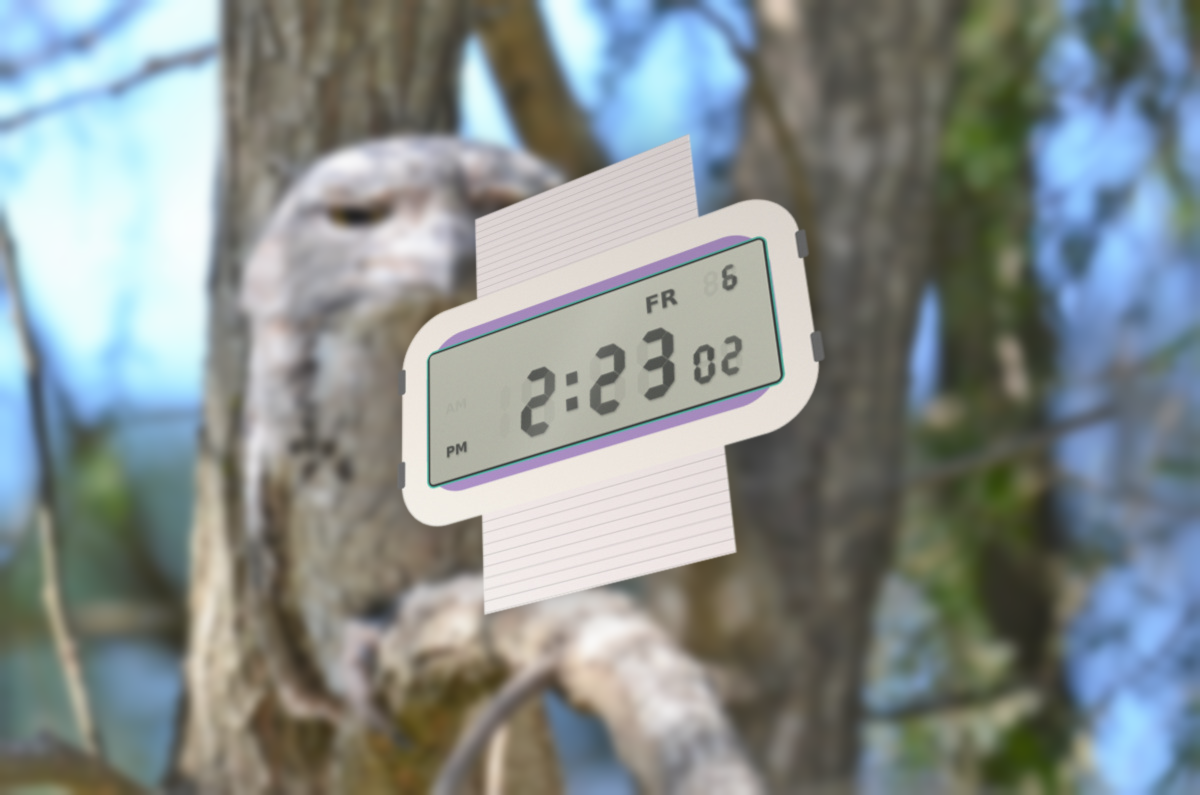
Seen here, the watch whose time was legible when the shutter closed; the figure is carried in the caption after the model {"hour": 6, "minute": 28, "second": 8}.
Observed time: {"hour": 2, "minute": 23, "second": 2}
